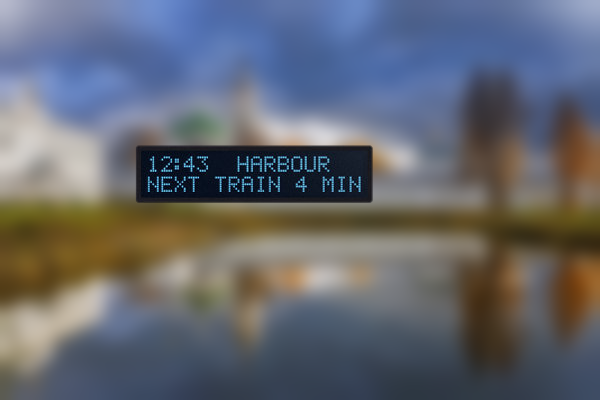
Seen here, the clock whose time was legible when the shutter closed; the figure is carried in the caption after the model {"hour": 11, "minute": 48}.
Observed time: {"hour": 12, "minute": 43}
